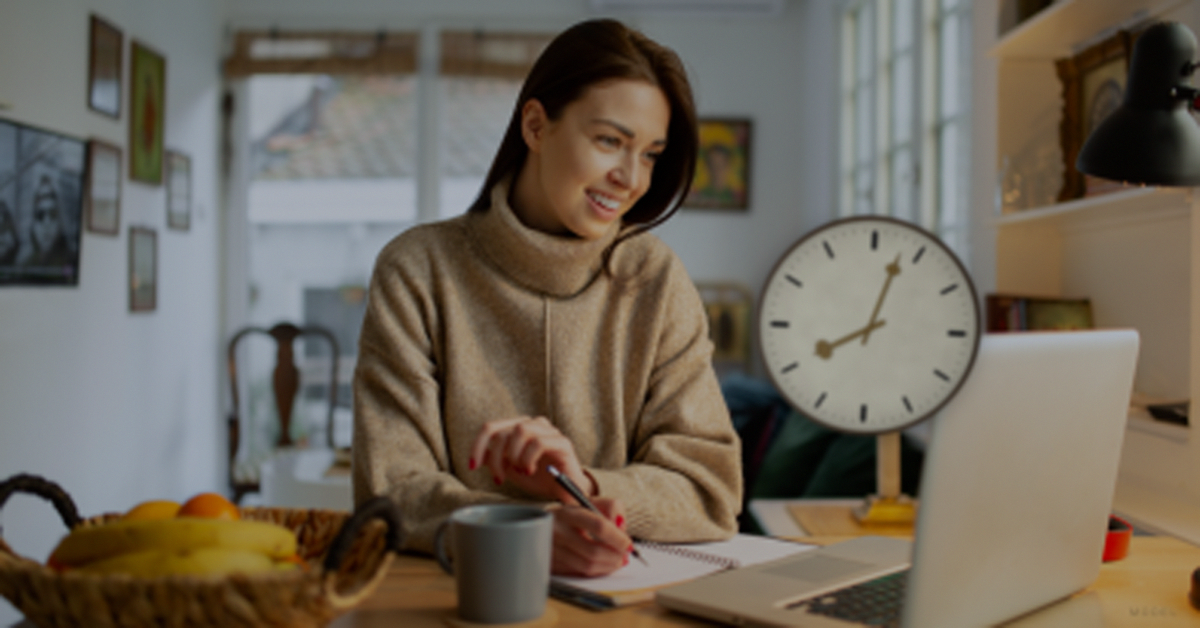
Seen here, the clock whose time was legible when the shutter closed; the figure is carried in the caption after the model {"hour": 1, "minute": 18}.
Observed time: {"hour": 8, "minute": 3}
